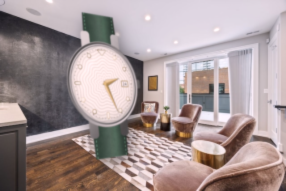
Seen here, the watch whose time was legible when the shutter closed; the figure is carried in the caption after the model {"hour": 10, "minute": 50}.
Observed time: {"hour": 2, "minute": 26}
